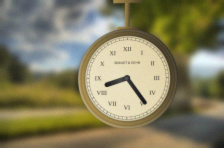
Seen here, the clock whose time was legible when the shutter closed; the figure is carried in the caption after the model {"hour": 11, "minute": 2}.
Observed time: {"hour": 8, "minute": 24}
